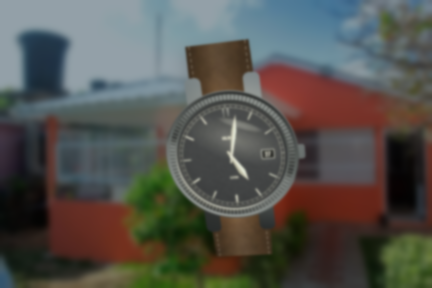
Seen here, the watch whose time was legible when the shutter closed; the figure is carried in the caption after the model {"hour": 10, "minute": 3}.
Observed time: {"hour": 5, "minute": 2}
